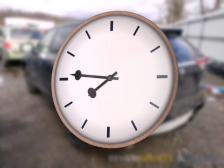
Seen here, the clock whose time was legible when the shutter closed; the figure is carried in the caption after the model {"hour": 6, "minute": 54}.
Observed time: {"hour": 7, "minute": 46}
